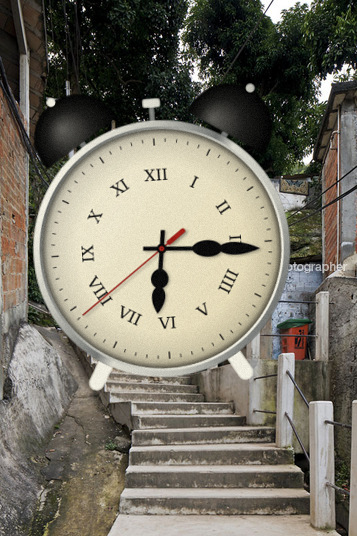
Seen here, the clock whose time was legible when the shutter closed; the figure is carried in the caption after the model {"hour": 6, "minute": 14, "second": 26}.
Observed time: {"hour": 6, "minute": 15, "second": 39}
